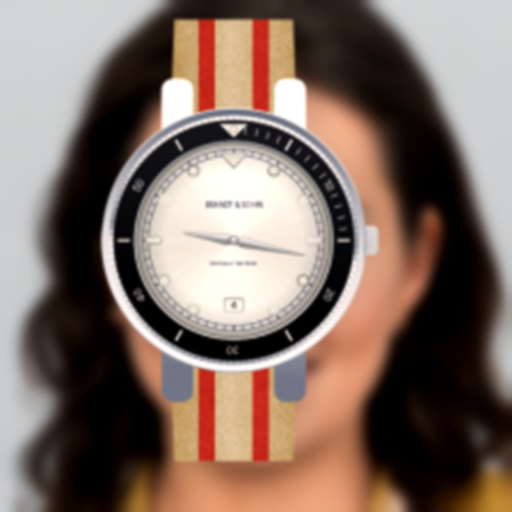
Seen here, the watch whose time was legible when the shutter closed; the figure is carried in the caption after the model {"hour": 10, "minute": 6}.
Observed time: {"hour": 9, "minute": 17}
